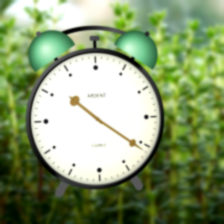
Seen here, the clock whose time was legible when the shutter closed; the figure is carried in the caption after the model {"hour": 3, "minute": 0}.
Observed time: {"hour": 10, "minute": 21}
